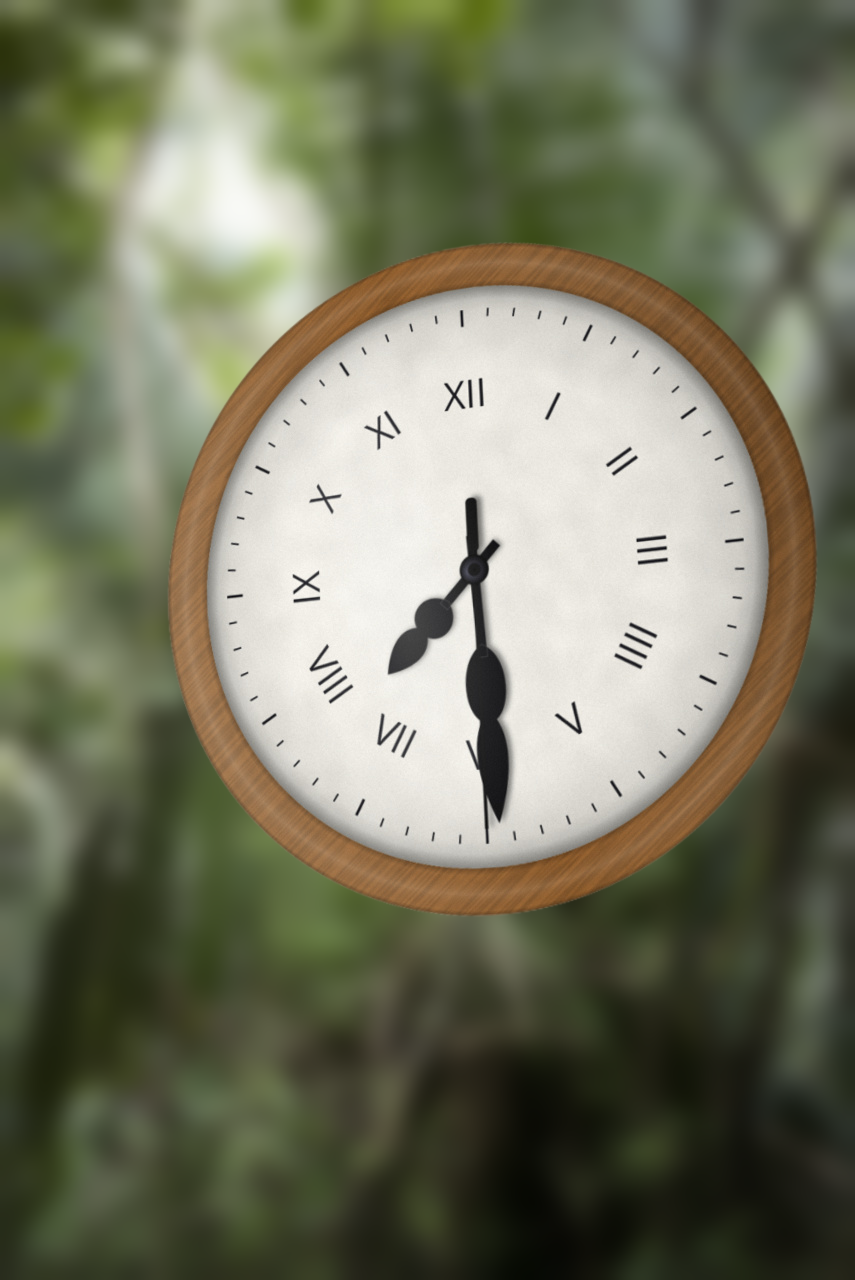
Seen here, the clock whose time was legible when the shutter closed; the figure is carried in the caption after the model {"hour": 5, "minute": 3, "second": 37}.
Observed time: {"hour": 7, "minute": 29, "second": 30}
